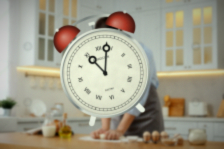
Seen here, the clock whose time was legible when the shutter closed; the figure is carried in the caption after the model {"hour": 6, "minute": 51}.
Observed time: {"hour": 11, "minute": 3}
